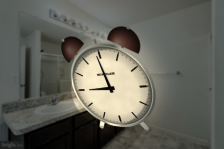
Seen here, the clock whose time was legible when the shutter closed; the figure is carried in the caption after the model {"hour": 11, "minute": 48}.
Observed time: {"hour": 8, "minute": 59}
